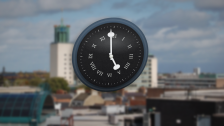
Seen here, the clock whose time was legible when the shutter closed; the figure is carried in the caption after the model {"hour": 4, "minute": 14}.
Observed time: {"hour": 4, "minute": 59}
